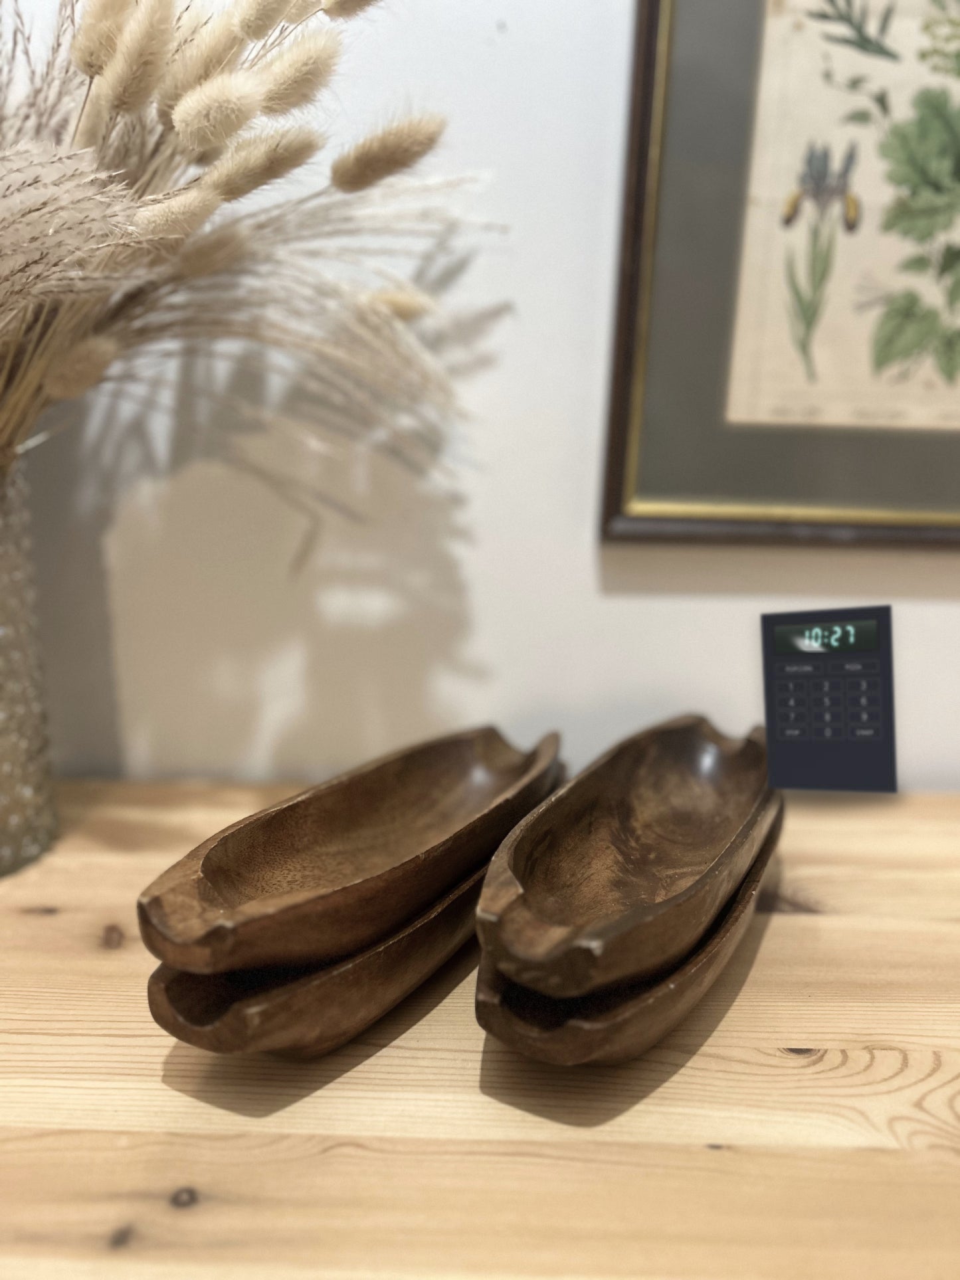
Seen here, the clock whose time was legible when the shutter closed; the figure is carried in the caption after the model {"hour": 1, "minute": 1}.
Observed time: {"hour": 10, "minute": 27}
